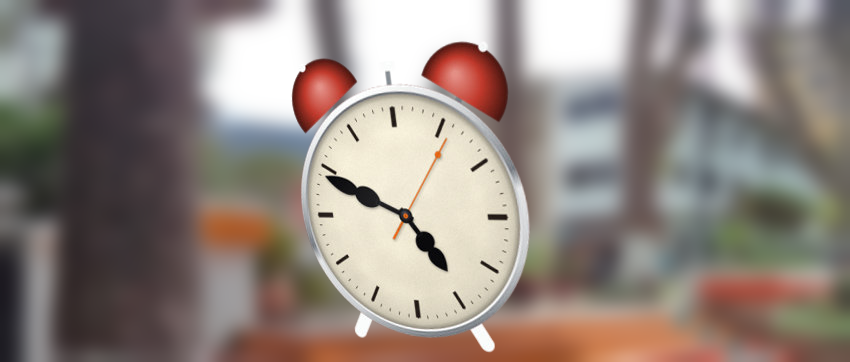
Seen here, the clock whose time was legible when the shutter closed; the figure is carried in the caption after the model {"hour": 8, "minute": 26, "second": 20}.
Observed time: {"hour": 4, "minute": 49, "second": 6}
